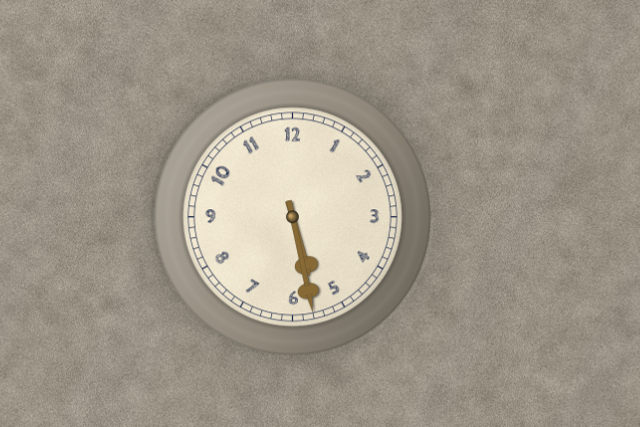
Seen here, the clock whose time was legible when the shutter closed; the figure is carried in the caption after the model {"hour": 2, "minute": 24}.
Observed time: {"hour": 5, "minute": 28}
